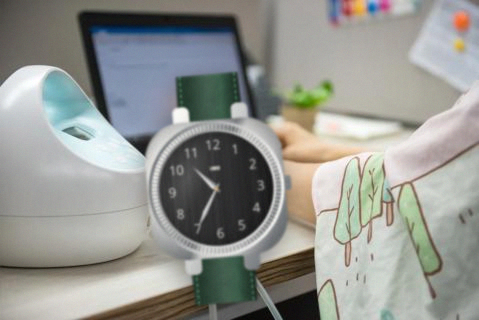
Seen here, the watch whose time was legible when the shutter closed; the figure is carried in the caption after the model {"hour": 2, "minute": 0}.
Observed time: {"hour": 10, "minute": 35}
